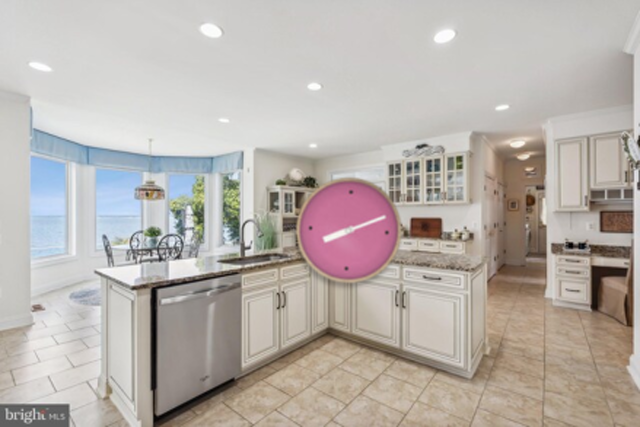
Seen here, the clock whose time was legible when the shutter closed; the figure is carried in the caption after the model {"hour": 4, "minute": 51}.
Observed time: {"hour": 8, "minute": 11}
